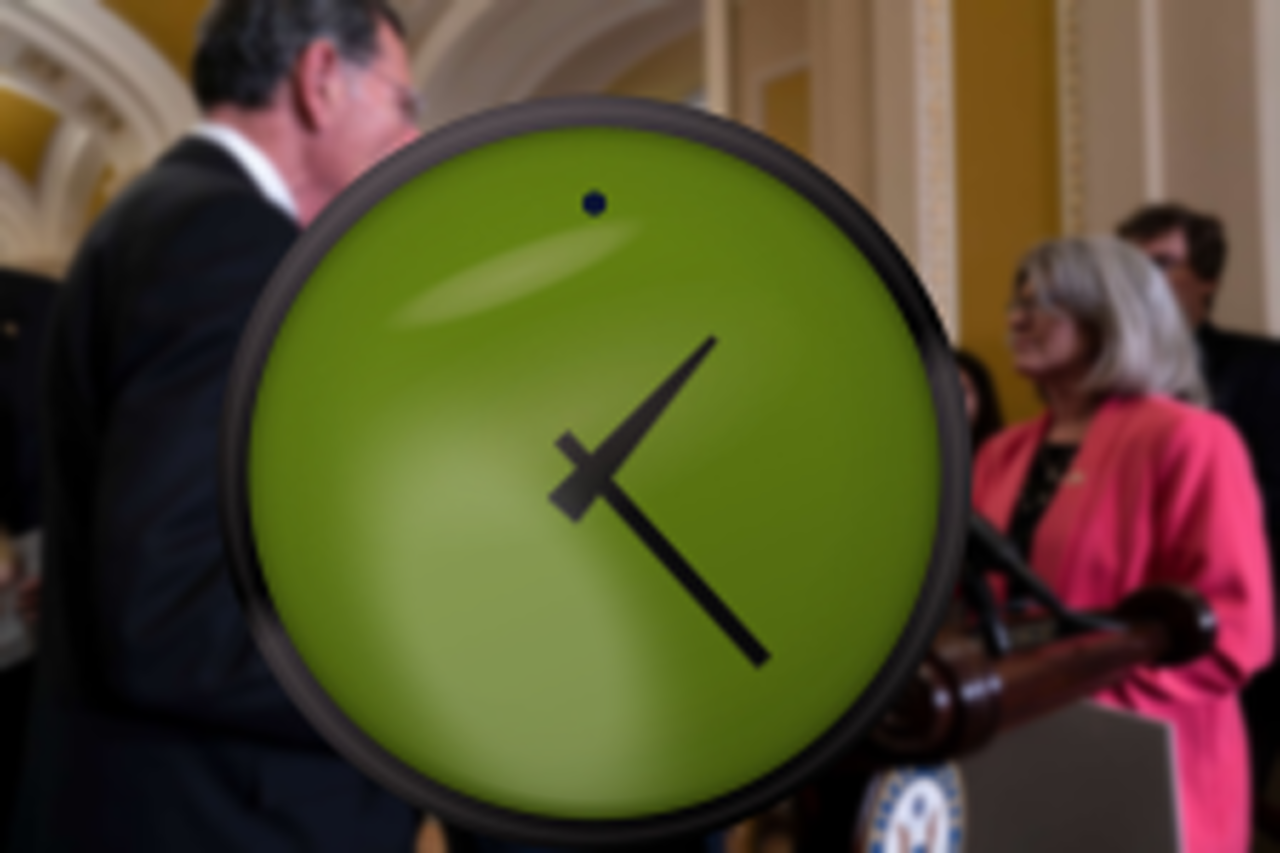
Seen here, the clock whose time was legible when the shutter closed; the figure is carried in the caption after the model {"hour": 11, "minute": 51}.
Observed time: {"hour": 1, "minute": 23}
